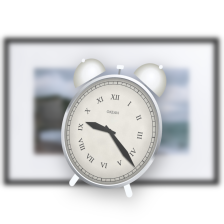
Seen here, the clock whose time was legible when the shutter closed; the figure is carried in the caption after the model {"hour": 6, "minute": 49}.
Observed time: {"hour": 9, "minute": 22}
